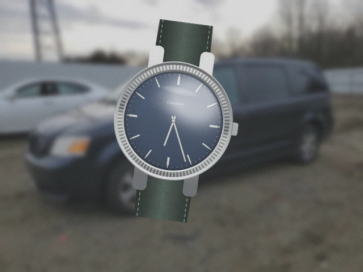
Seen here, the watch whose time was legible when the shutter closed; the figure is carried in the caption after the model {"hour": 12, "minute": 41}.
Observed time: {"hour": 6, "minute": 26}
